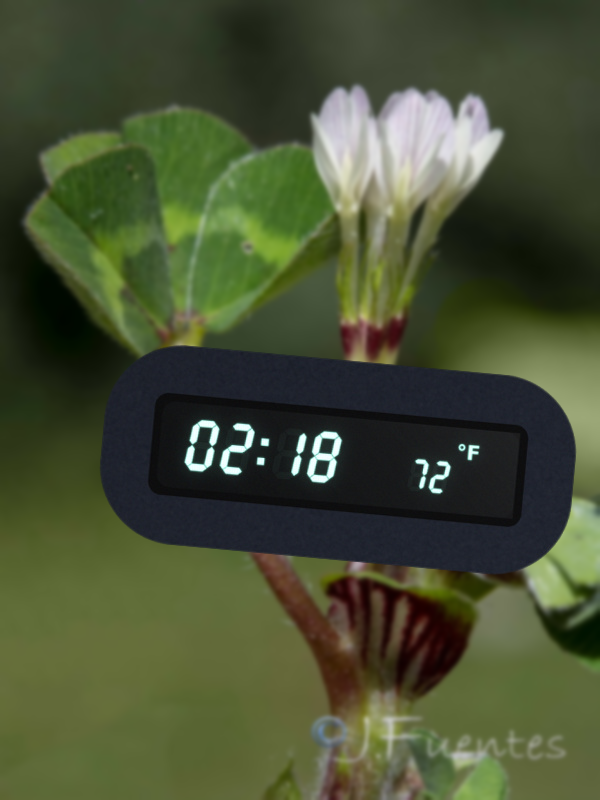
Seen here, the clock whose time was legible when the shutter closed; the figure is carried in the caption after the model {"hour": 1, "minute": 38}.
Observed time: {"hour": 2, "minute": 18}
